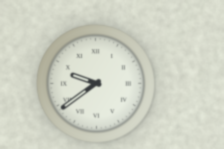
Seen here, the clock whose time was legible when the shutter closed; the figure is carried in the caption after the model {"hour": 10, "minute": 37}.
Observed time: {"hour": 9, "minute": 39}
